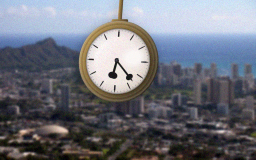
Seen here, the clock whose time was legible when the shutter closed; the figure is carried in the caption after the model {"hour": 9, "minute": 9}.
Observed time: {"hour": 6, "minute": 23}
